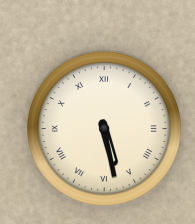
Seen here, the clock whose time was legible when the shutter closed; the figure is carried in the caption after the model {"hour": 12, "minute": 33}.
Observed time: {"hour": 5, "minute": 28}
